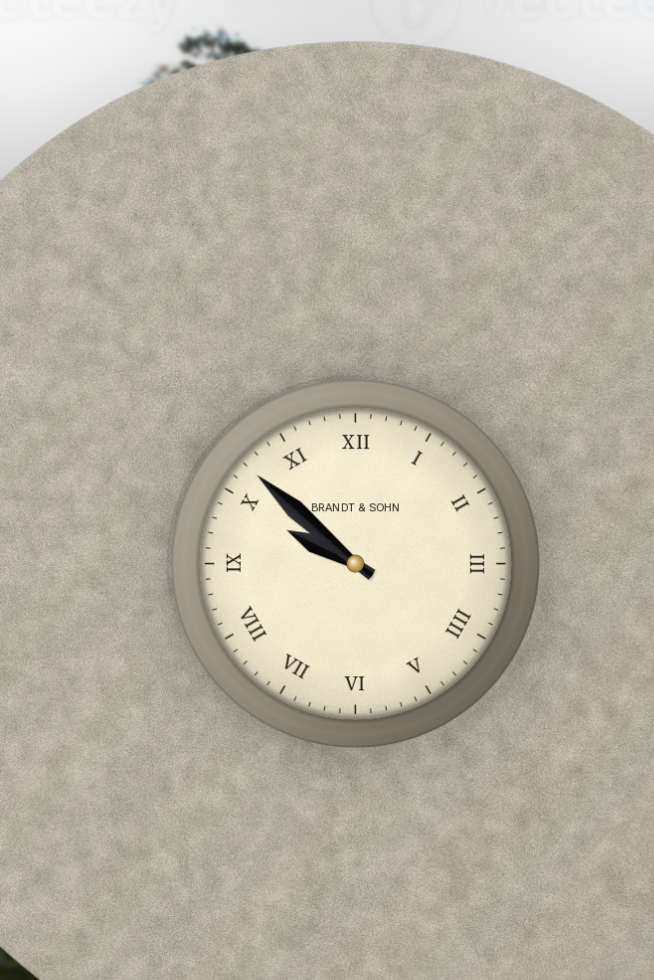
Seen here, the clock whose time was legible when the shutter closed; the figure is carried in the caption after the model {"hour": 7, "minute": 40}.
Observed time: {"hour": 9, "minute": 52}
